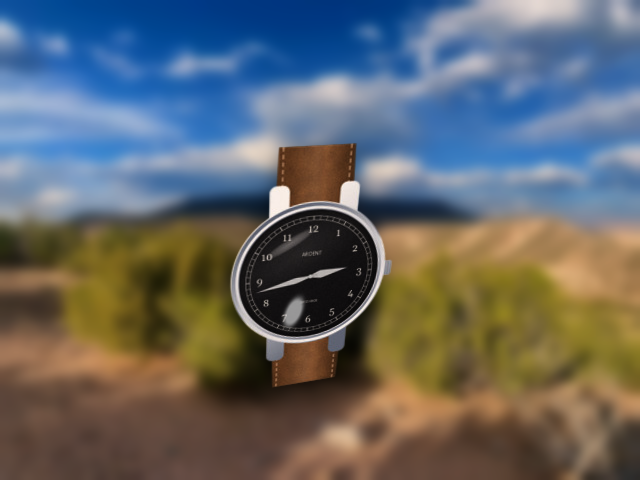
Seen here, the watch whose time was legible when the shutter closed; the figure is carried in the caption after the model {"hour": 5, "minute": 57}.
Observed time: {"hour": 2, "minute": 43}
